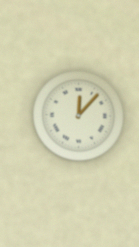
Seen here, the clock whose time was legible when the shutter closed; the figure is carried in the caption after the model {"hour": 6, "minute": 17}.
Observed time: {"hour": 12, "minute": 7}
